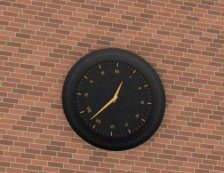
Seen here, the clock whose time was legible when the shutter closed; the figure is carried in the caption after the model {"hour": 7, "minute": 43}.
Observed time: {"hour": 12, "minute": 37}
